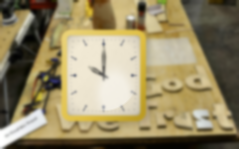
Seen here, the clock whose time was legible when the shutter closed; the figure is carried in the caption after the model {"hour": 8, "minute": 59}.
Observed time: {"hour": 10, "minute": 0}
